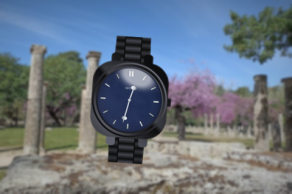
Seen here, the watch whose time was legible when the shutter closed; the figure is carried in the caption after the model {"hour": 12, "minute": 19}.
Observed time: {"hour": 12, "minute": 32}
